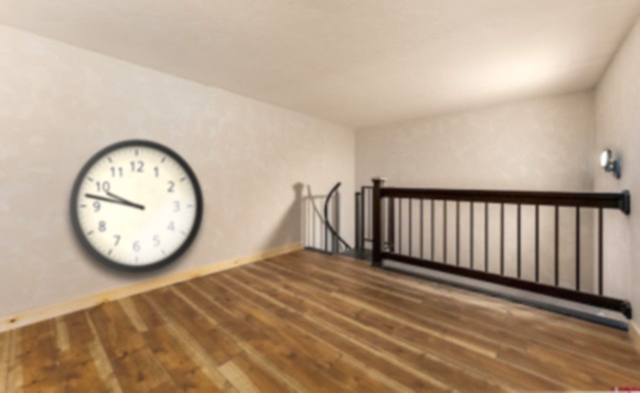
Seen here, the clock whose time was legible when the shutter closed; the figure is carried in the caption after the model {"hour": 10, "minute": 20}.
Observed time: {"hour": 9, "minute": 47}
